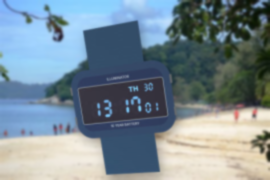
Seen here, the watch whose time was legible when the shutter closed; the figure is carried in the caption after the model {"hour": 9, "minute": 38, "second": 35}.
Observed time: {"hour": 13, "minute": 17, "second": 1}
